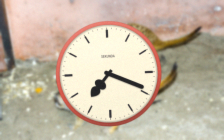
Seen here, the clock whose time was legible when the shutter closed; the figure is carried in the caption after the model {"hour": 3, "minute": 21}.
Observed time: {"hour": 7, "minute": 19}
